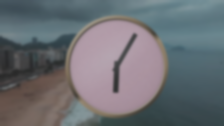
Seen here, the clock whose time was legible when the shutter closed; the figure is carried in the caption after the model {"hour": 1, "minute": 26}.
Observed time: {"hour": 6, "minute": 5}
